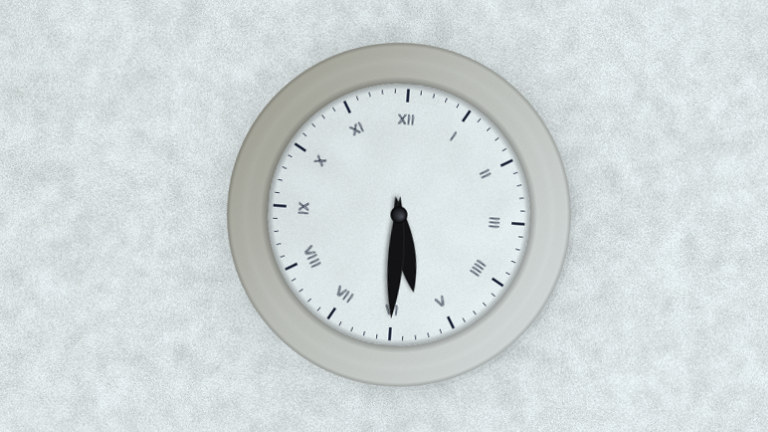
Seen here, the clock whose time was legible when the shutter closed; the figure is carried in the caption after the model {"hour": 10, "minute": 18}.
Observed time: {"hour": 5, "minute": 30}
